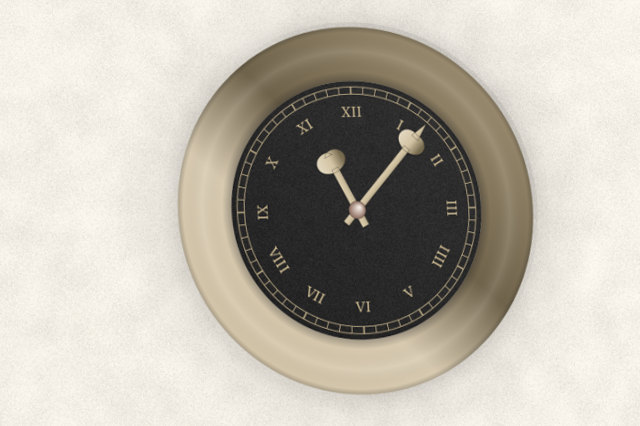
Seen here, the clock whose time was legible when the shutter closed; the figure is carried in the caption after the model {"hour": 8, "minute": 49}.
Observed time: {"hour": 11, "minute": 7}
